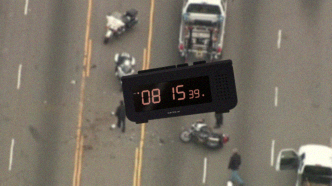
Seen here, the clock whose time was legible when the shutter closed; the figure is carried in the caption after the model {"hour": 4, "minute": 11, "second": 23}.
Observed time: {"hour": 8, "minute": 15, "second": 39}
